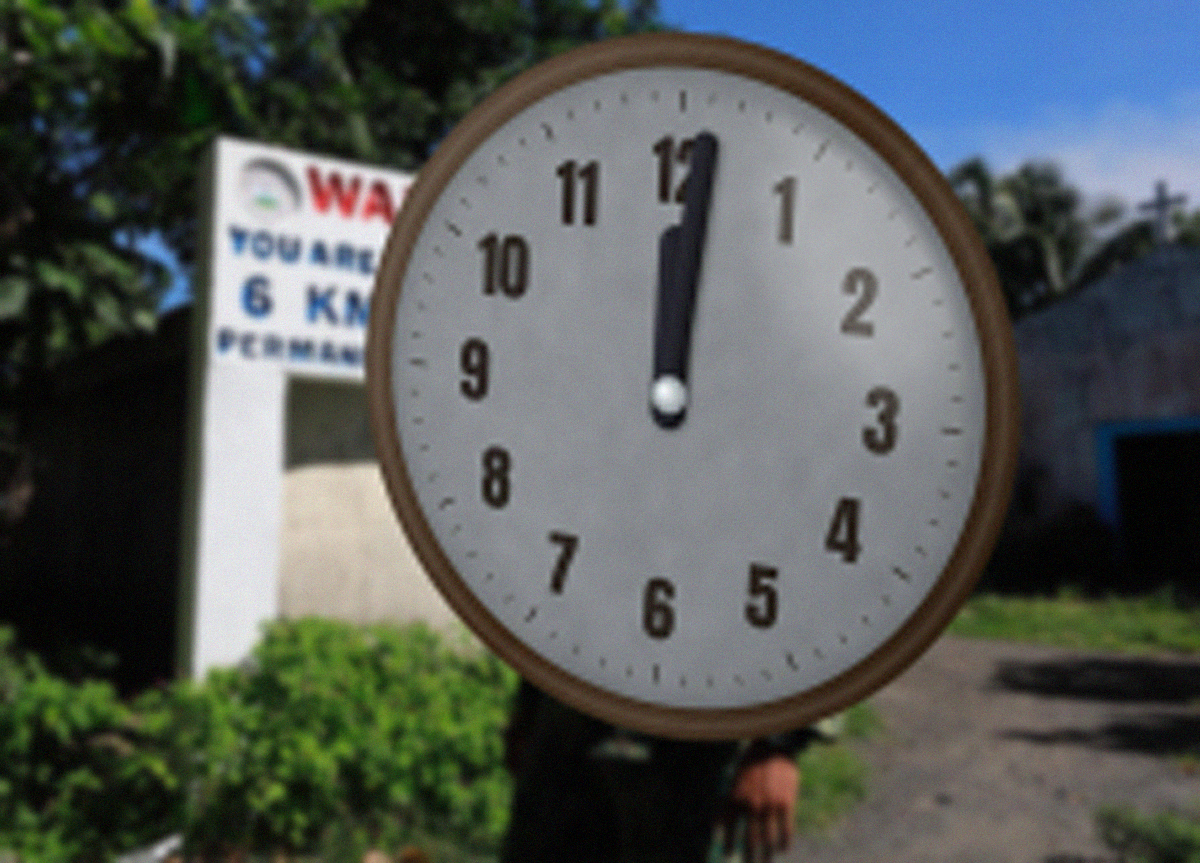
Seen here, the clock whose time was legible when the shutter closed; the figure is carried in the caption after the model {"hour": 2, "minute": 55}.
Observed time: {"hour": 12, "minute": 1}
